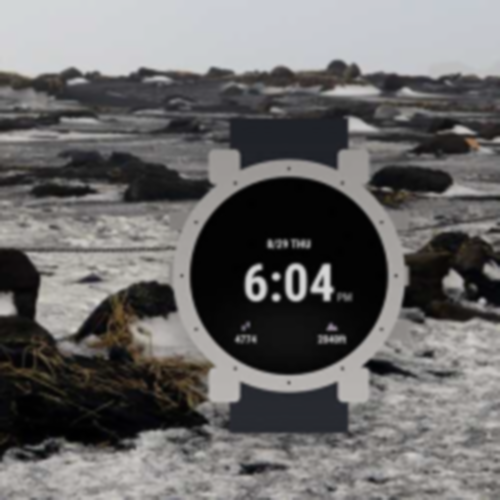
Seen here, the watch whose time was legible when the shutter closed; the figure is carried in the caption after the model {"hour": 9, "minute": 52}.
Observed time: {"hour": 6, "minute": 4}
